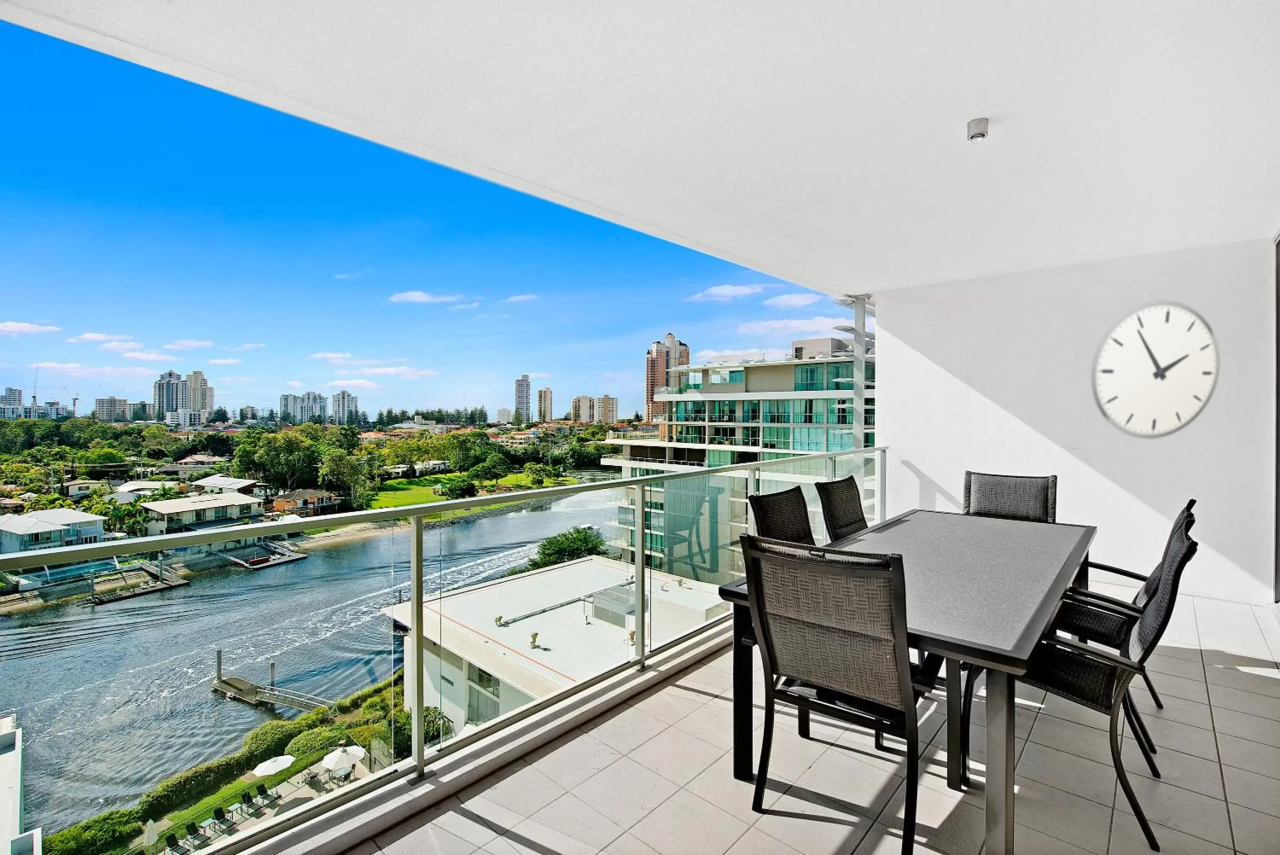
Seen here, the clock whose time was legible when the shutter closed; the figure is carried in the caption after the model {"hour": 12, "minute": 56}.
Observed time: {"hour": 1, "minute": 54}
